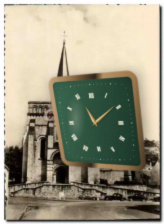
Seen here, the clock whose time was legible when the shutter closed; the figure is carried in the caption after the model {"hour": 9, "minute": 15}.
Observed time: {"hour": 11, "minute": 9}
